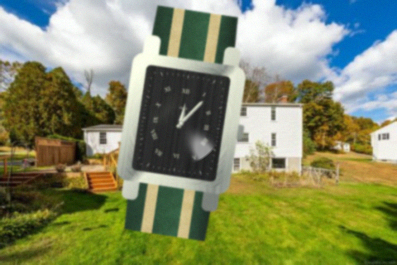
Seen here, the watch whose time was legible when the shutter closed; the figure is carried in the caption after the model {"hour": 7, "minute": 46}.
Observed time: {"hour": 12, "minute": 6}
